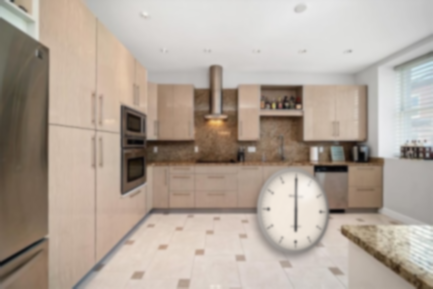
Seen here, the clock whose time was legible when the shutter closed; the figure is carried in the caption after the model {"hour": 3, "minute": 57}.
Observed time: {"hour": 6, "minute": 0}
